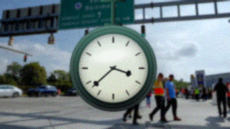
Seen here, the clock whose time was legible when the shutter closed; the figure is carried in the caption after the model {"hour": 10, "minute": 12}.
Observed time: {"hour": 3, "minute": 38}
